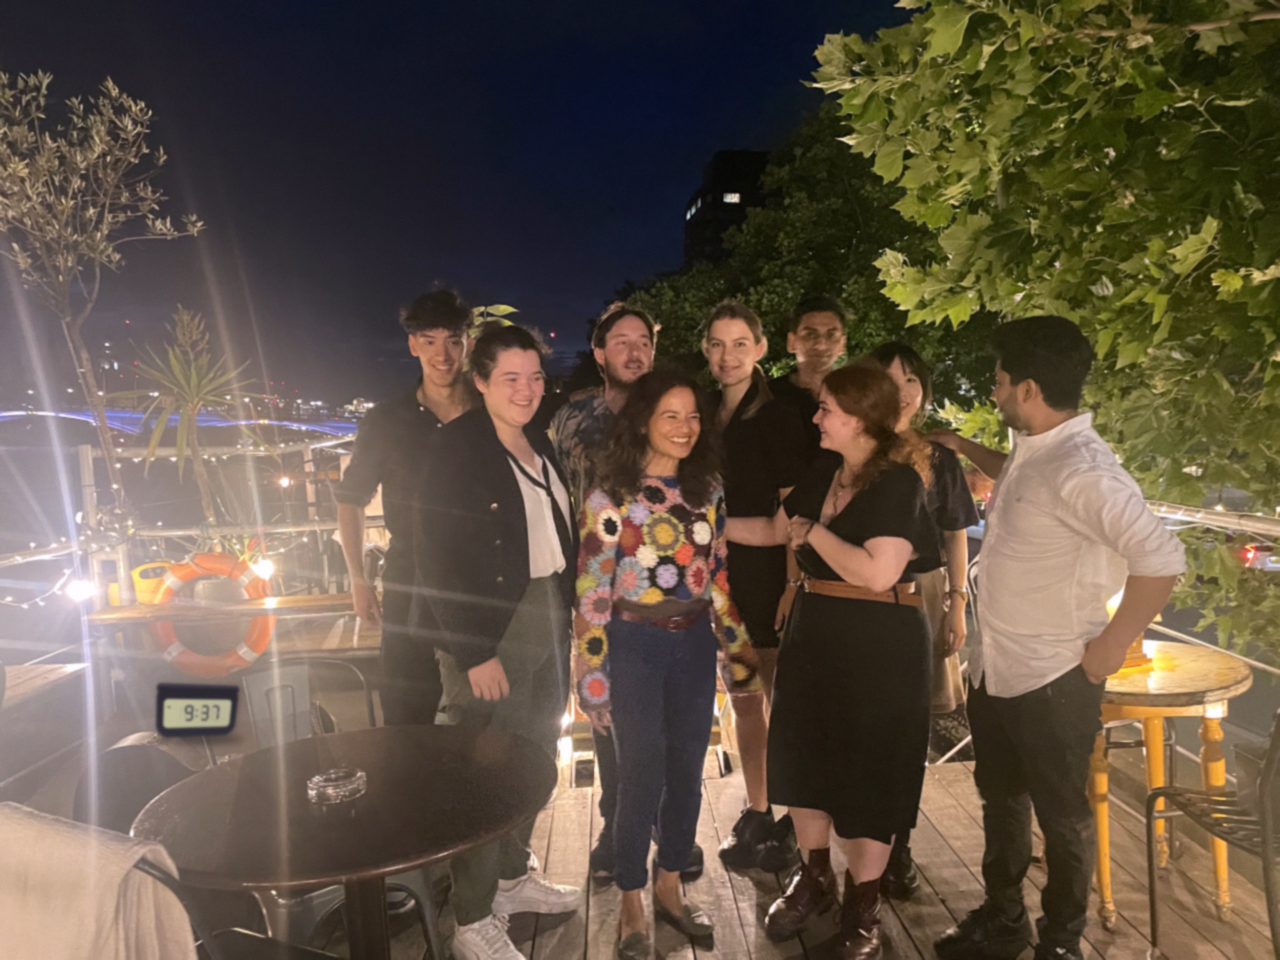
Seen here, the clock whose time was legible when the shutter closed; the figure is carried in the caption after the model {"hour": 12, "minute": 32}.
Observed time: {"hour": 9, "minute": 37}
